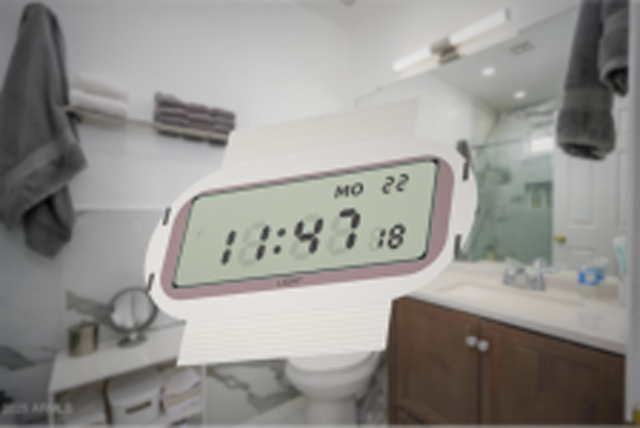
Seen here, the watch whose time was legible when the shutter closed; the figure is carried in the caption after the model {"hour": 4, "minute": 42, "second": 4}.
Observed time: {"hour": 11, "minute": 47, "second": 18}
